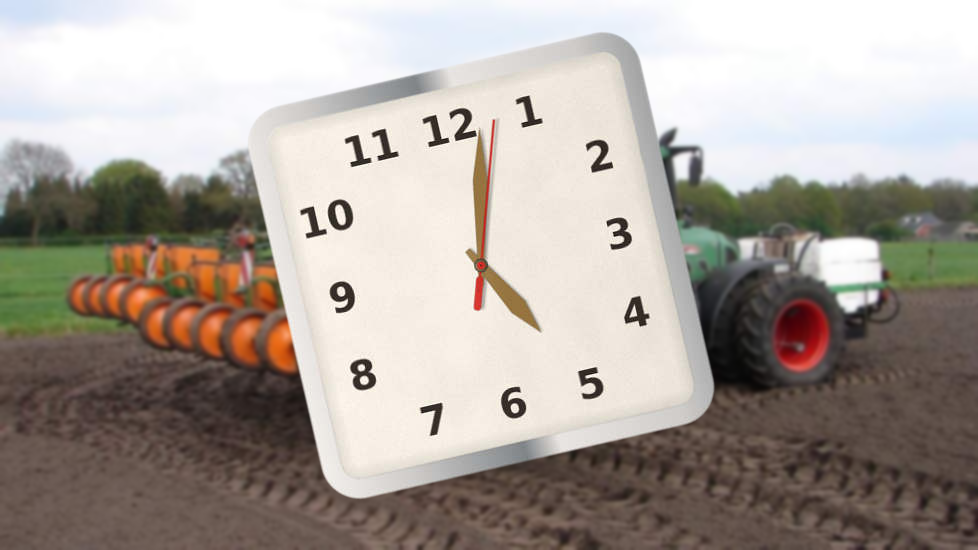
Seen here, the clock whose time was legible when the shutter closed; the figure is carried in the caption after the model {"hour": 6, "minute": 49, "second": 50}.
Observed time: {"hour": 5, "minute": 2, "second": 3}
